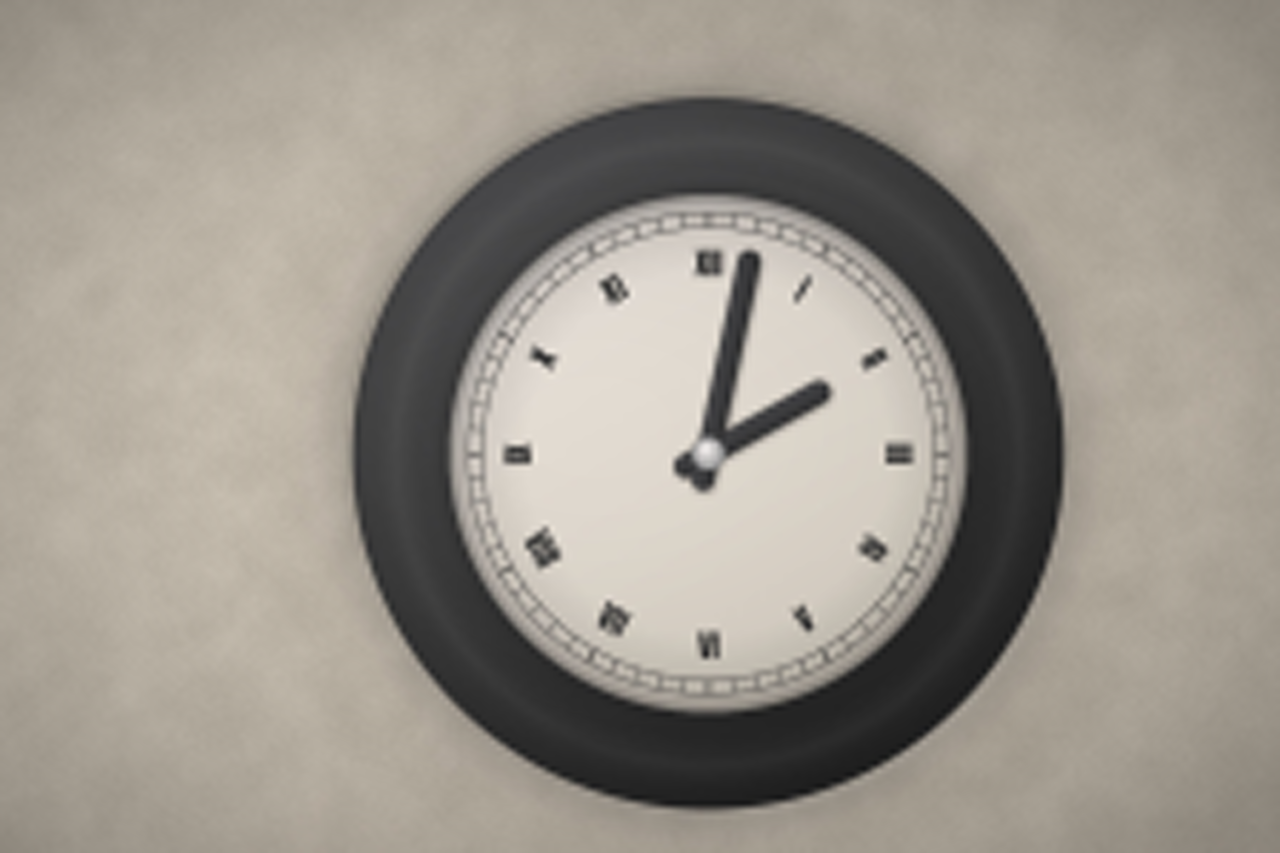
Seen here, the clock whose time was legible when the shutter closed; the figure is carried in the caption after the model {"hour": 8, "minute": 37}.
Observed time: {"hour": 2, "minute": 2}
